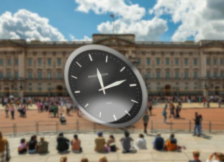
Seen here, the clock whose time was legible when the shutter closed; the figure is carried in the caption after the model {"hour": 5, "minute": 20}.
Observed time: {"hour": 12, "minute": 13}
